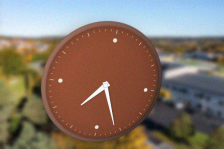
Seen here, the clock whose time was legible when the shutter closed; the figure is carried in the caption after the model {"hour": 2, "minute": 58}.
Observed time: {"hour": 7, "minute": 26}
